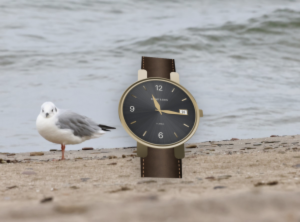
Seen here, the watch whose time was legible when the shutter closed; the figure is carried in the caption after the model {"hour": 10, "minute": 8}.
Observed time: {"hour": 11, "minute": 16}
